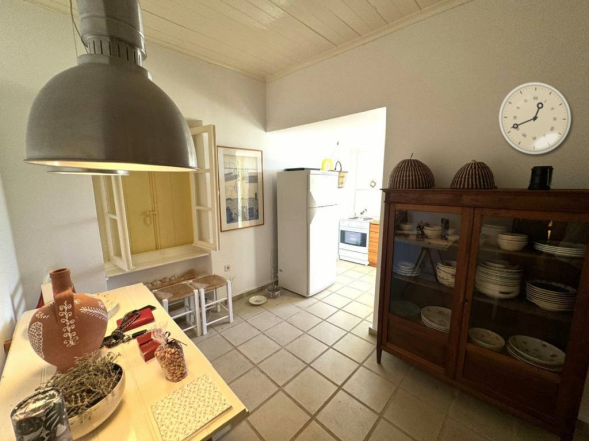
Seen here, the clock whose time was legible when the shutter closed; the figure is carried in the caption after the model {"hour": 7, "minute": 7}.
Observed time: {"hour": 12, "minute": 41}
